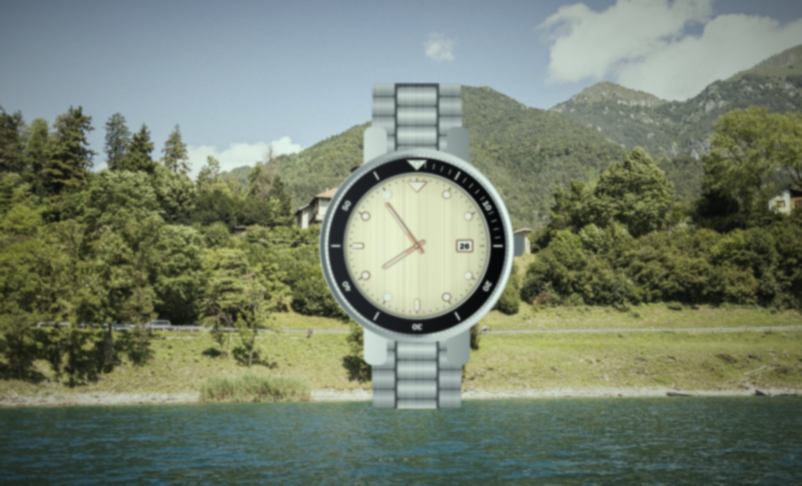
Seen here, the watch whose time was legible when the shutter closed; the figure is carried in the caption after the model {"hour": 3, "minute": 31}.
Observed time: {"hour": 7, "minute": 54}
